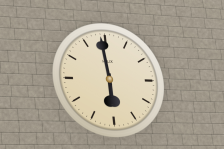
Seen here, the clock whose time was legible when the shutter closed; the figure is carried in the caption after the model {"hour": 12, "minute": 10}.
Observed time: {"hour": 5, "minute": 59}
